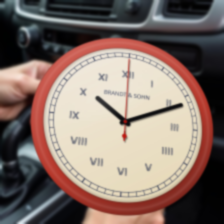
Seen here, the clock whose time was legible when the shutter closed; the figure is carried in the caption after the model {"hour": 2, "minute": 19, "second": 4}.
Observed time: {"hour": 10, "minute": 11, "second": 0}
